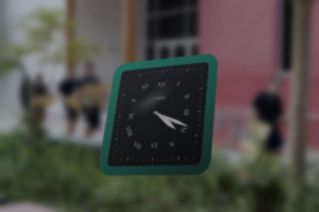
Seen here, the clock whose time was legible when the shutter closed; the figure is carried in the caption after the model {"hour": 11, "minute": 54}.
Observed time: {"hour": 4, "minute": 19}
